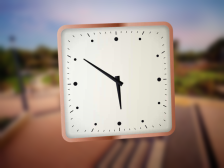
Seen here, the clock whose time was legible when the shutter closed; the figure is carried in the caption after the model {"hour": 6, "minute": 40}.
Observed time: {"hour": 5, "minute": 51}
